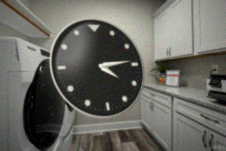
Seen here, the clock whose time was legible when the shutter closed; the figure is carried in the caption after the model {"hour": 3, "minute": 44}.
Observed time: {"hour": 4, "minute": 14}
